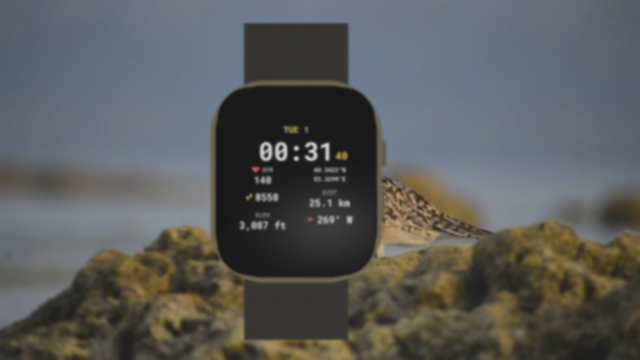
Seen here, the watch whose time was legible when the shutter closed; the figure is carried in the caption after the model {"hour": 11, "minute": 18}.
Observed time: {"hour": 0, "minute": 31}
